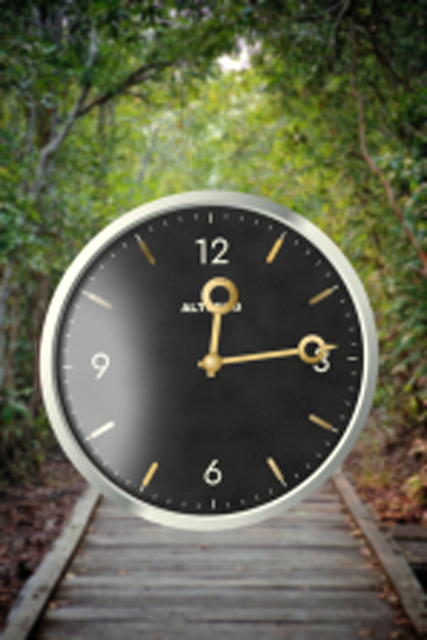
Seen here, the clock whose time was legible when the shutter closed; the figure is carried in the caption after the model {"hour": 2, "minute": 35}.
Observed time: {"hour": 12, "minute": 14}
